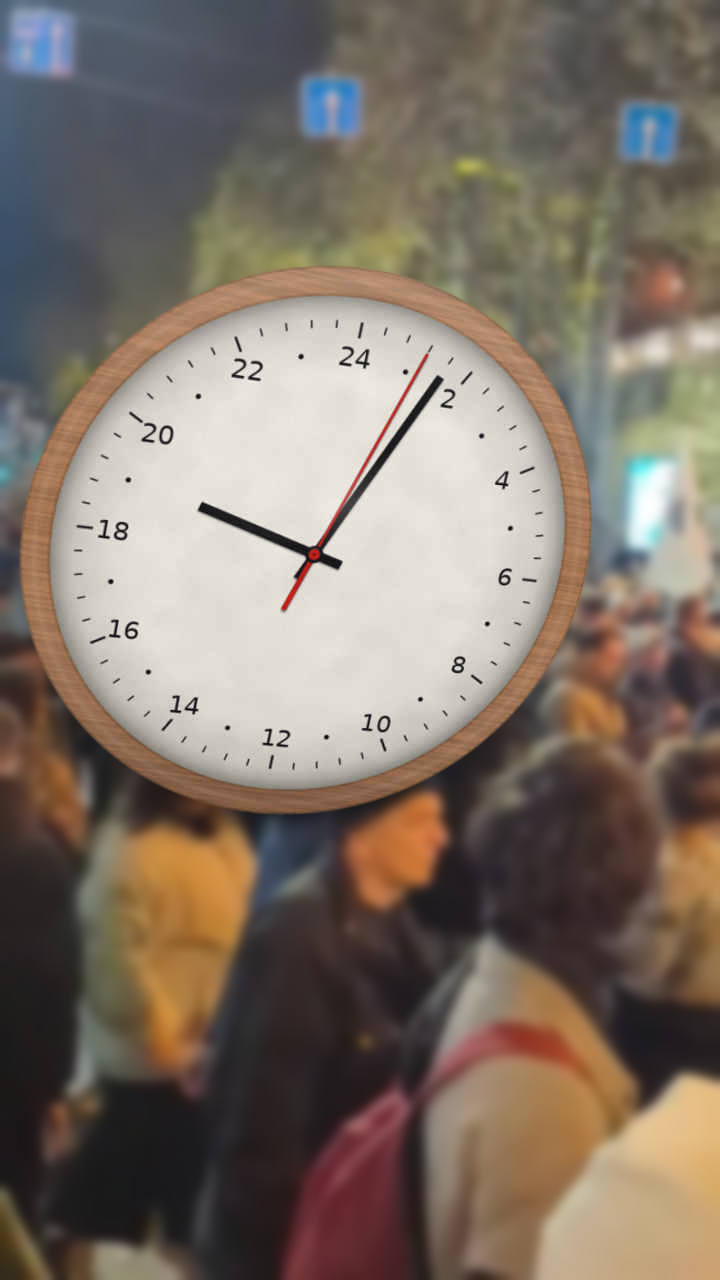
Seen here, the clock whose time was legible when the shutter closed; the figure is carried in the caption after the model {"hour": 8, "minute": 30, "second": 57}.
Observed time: {"hour": 19, "minute": 4, "second": 3}
